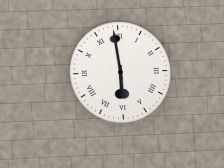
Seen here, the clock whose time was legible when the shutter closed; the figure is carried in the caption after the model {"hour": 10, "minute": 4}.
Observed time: {"hour": 5, "minute": 59}
